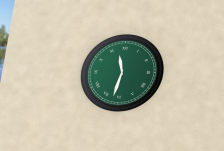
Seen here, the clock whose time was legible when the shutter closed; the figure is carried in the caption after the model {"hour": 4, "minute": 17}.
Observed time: {"hour": 11, "minute": 32}
